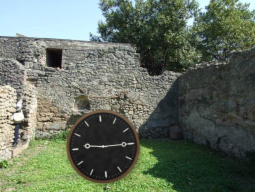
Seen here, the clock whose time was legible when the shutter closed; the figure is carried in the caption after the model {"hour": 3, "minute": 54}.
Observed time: {"hour": 9, "minute": 15}
